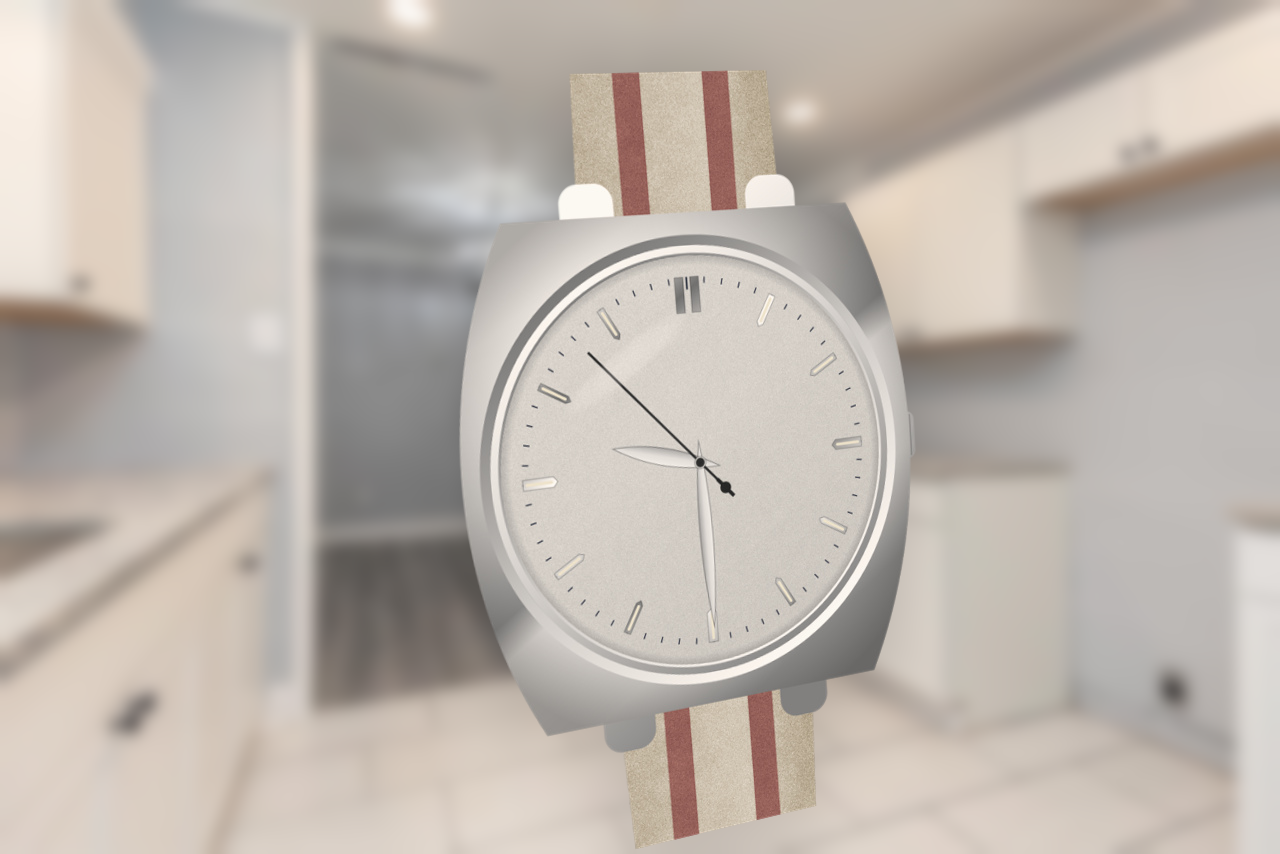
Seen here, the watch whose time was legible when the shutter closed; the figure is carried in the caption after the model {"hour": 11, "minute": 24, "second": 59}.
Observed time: {"hour": 9, "minute": 29, "second": 53}
